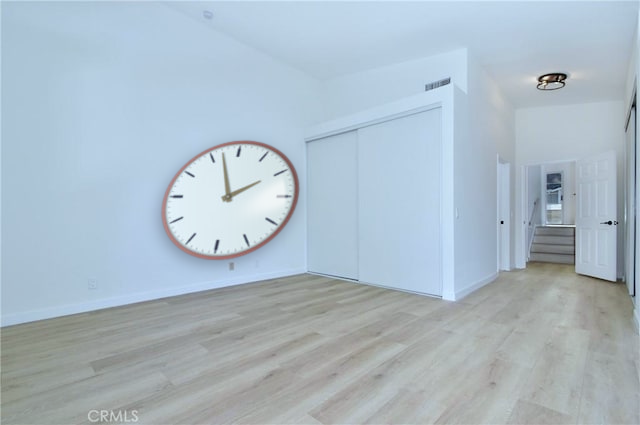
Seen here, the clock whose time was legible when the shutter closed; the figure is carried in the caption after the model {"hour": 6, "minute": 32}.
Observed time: {"hour": 1, "minute": 57}
